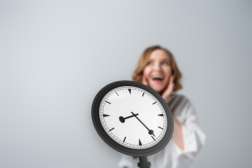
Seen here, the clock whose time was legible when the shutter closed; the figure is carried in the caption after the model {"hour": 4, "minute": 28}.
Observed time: {"hour": 8, "minute": 24}
